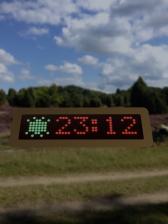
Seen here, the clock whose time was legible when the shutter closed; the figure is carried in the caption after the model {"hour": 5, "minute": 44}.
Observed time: {"hour": 23, "minute": 12}
